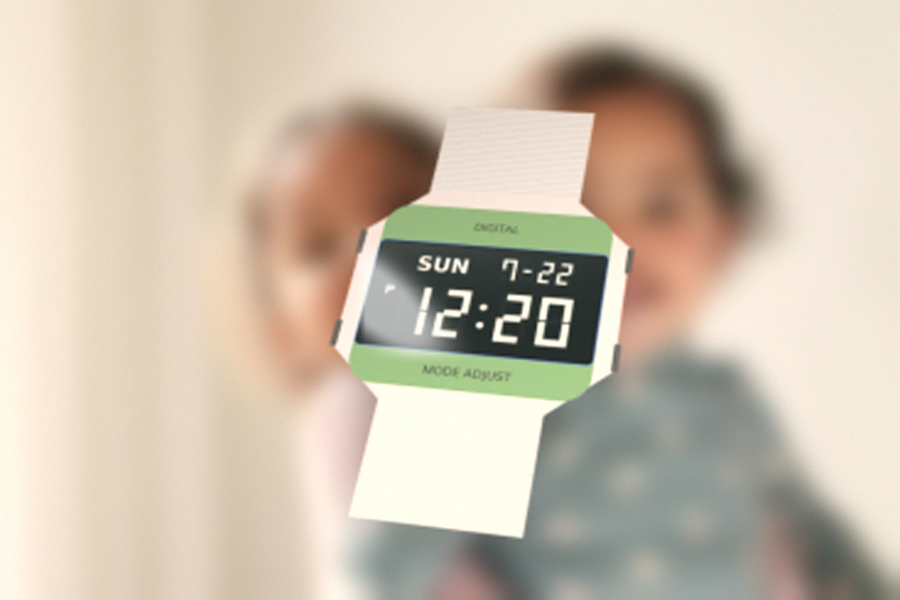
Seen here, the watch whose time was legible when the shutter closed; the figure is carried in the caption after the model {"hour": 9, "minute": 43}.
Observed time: {"hour": 12, "minute": 20}
